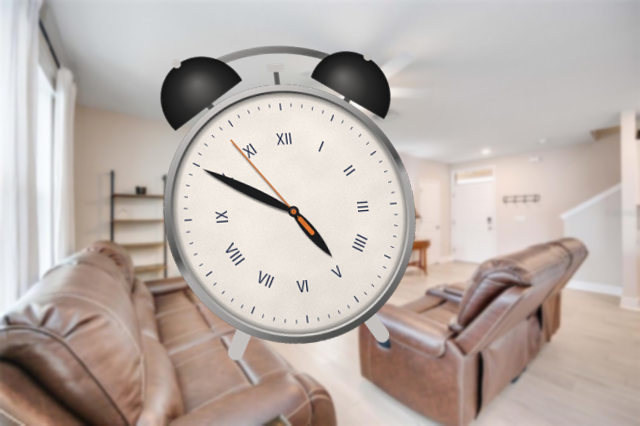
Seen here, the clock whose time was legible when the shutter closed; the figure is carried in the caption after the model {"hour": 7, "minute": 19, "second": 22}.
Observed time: {"hour": 4, "minute": 49, "second": 54}
